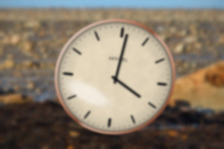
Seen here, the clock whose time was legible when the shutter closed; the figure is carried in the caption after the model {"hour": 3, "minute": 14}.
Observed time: {"hour": 4, "minute": 1}
